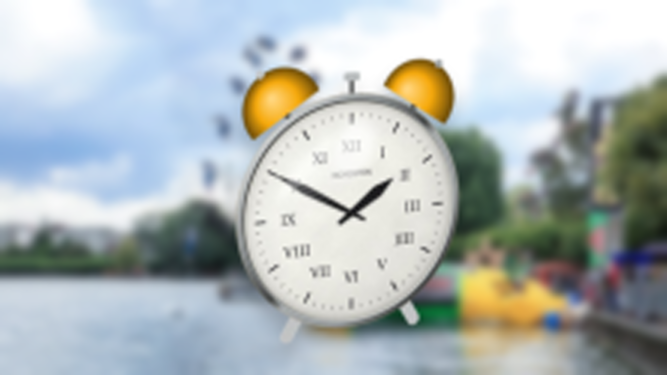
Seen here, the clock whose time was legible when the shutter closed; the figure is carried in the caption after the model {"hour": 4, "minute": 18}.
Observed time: {"hour": 1, "minute": 50}
